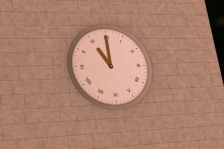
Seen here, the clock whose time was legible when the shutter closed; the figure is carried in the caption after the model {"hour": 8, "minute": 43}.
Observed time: {"hour": 11, "minute": 0}
